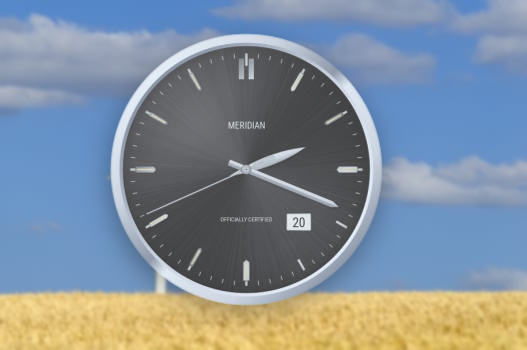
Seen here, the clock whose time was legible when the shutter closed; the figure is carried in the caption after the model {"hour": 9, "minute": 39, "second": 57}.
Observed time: {"hour": 2, "minute": 18, "second": 41}
